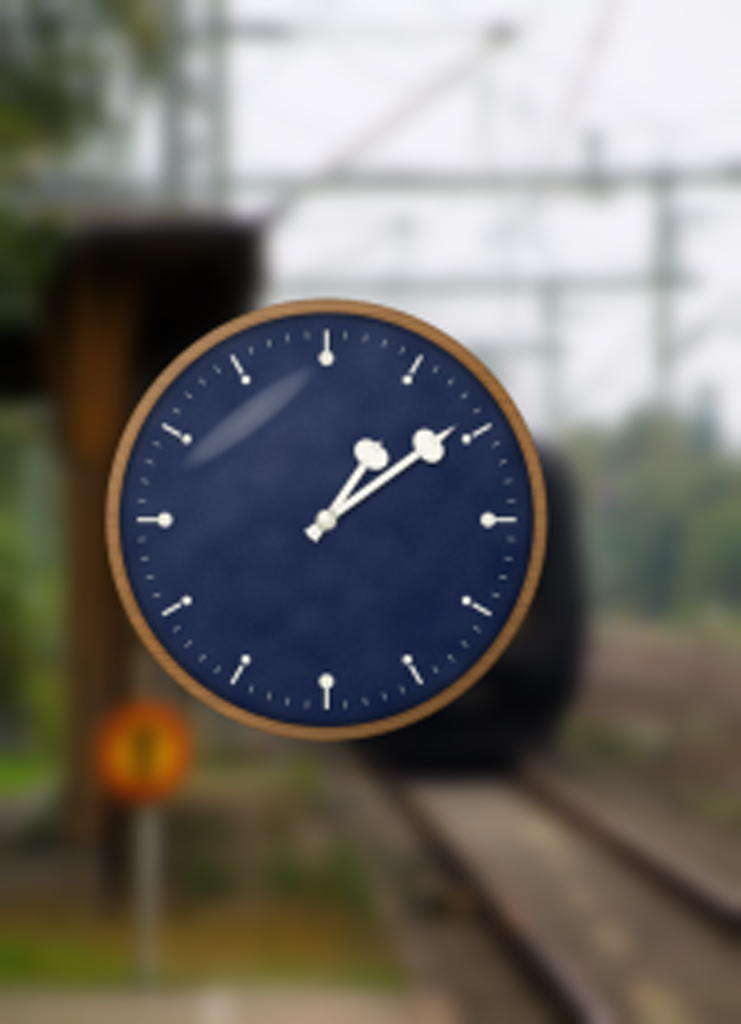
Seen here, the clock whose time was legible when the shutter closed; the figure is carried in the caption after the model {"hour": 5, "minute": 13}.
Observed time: {"hour": 1, "minute": 9}
